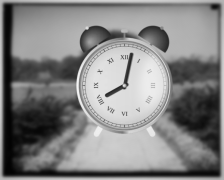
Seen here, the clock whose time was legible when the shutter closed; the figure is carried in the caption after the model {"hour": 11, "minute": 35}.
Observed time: {"hour": 8, "minute": 2}
